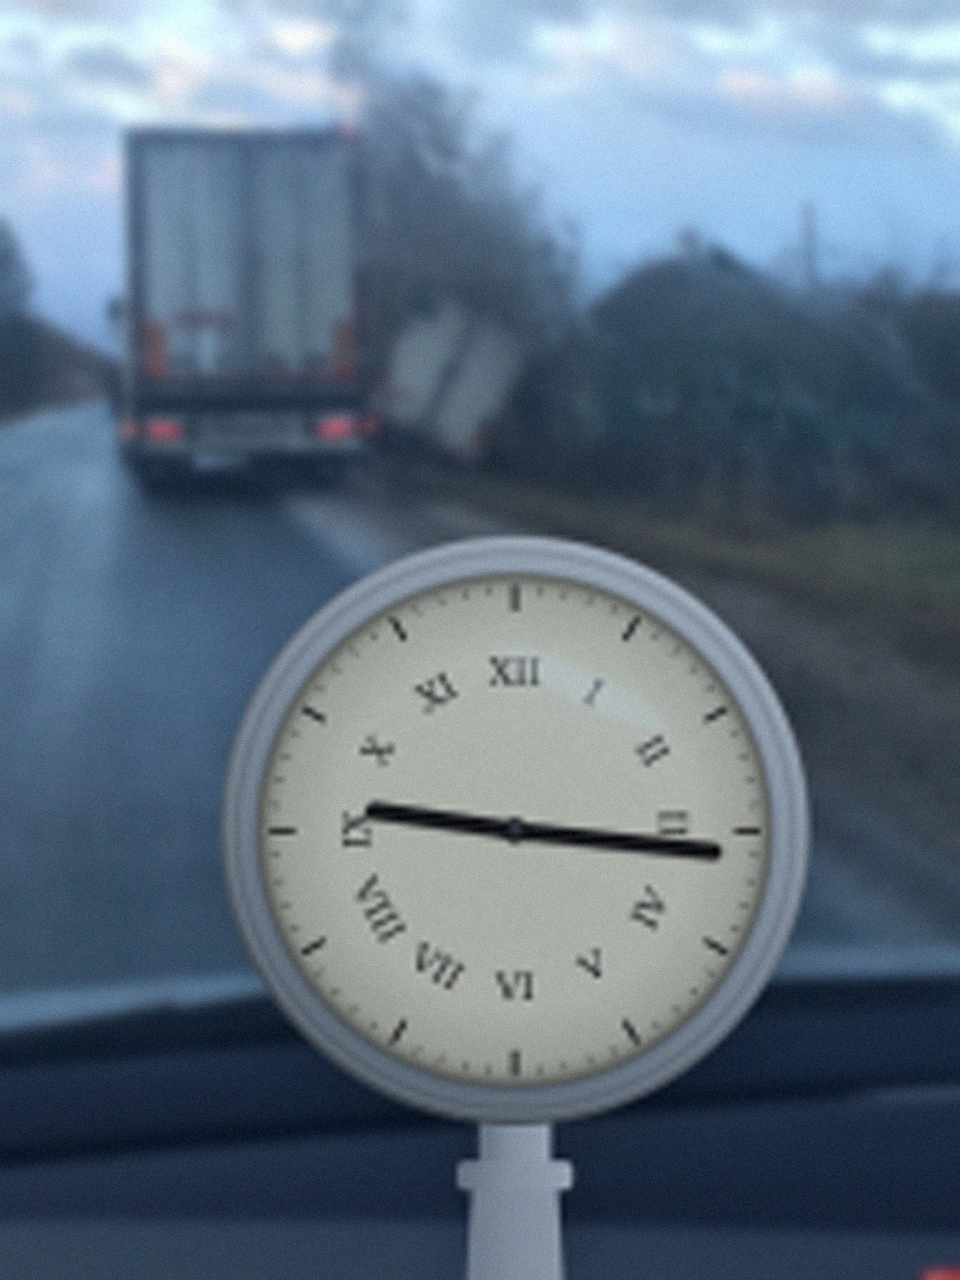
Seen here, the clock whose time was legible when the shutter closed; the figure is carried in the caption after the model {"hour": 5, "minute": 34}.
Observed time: {"hour": 9, "minute": 16}
